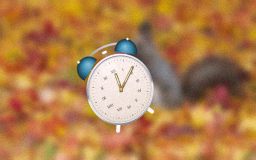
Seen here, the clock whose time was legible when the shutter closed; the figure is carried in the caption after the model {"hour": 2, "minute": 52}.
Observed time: {"hour": 12, "minute": 9}
